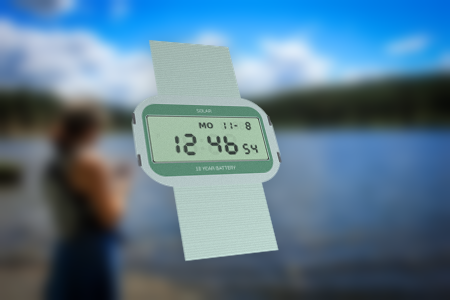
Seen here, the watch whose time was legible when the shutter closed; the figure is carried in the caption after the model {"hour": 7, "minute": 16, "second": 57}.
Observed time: {"hour": 12, "minute": 46, "second": 54}
